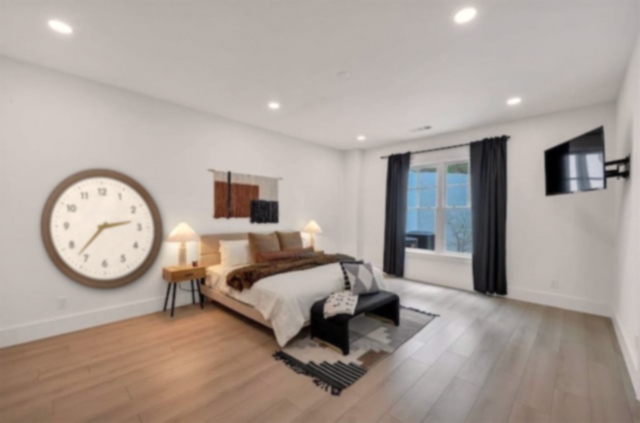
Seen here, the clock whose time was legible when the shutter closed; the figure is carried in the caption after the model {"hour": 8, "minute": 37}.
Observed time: {"hour": 2, "minute": 37}
